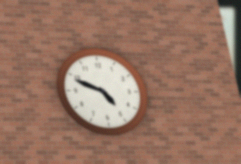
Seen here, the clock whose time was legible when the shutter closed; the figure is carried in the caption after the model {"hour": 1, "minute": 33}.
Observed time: {"hour": 4, "minute": 49}
